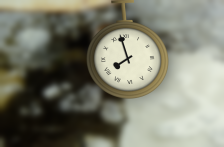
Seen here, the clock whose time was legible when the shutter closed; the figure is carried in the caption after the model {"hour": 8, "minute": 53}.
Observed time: {"hour": 7, "minute": 58}
